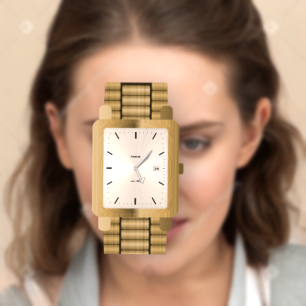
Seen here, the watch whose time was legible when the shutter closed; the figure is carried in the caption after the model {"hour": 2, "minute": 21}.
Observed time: {"hour": 5, "minute": 7}
